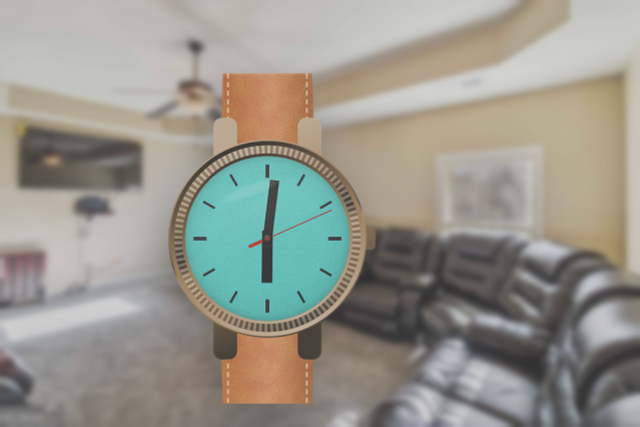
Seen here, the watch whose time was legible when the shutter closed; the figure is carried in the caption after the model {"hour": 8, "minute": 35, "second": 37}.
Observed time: {"hour": 6, "minute": 1, "second": 11}
